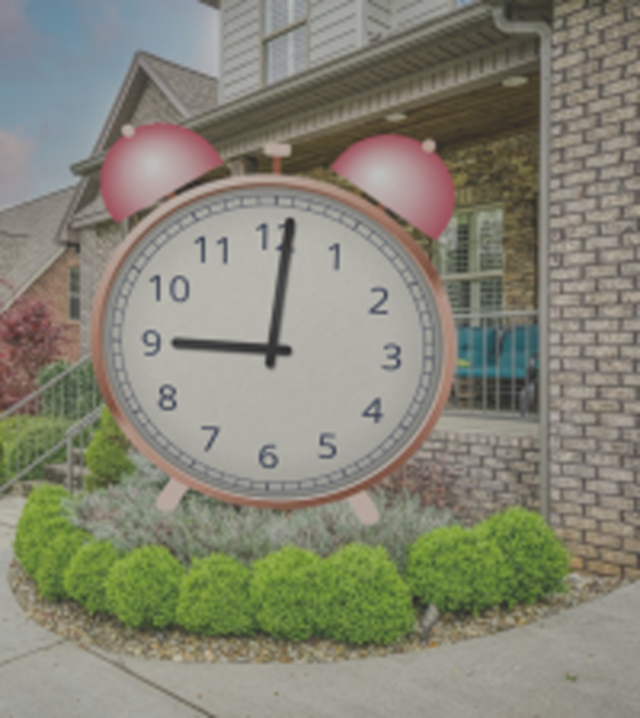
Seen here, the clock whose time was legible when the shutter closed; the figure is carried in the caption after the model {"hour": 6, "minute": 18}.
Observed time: {"hour": 9, "minute": 1}
